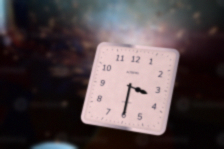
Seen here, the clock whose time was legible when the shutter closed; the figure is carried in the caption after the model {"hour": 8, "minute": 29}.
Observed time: {"hour": 3, "minute": 30}
